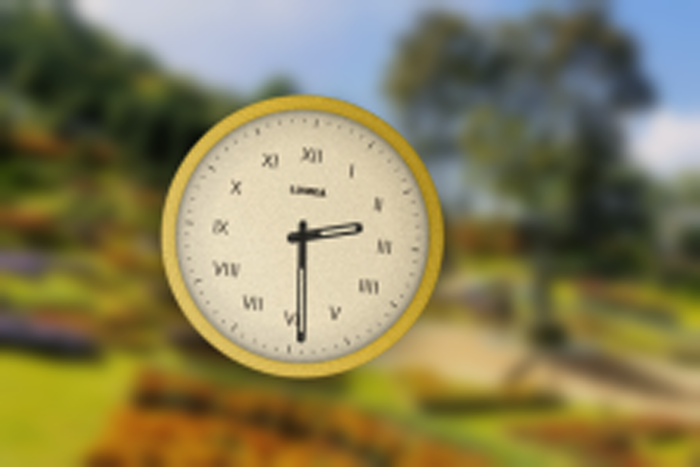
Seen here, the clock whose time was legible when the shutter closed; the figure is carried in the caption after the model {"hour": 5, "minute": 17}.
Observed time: {"hour": 2, "minute": 29}
